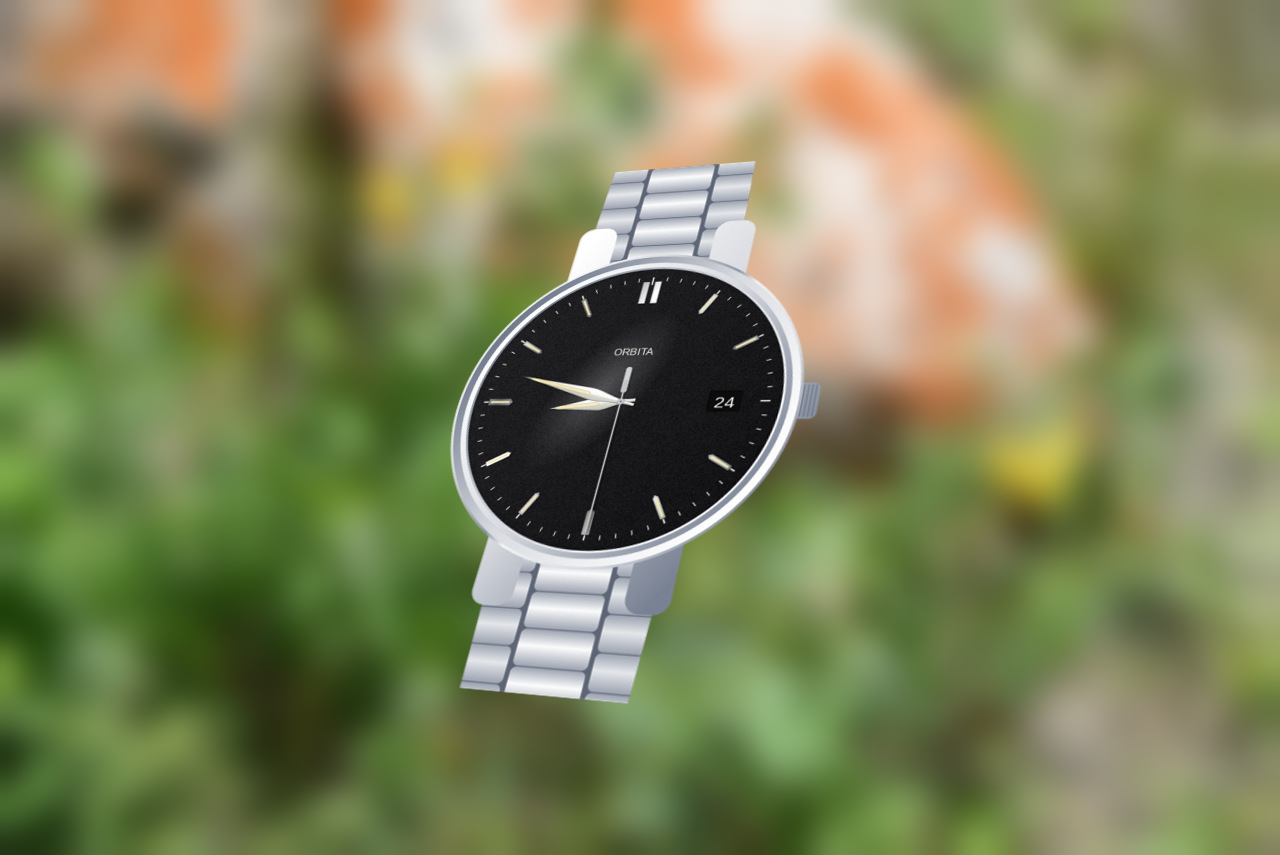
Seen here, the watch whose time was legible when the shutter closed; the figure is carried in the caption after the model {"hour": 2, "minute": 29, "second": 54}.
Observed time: {"hour": 8, "minute": 47, "second": 30}
